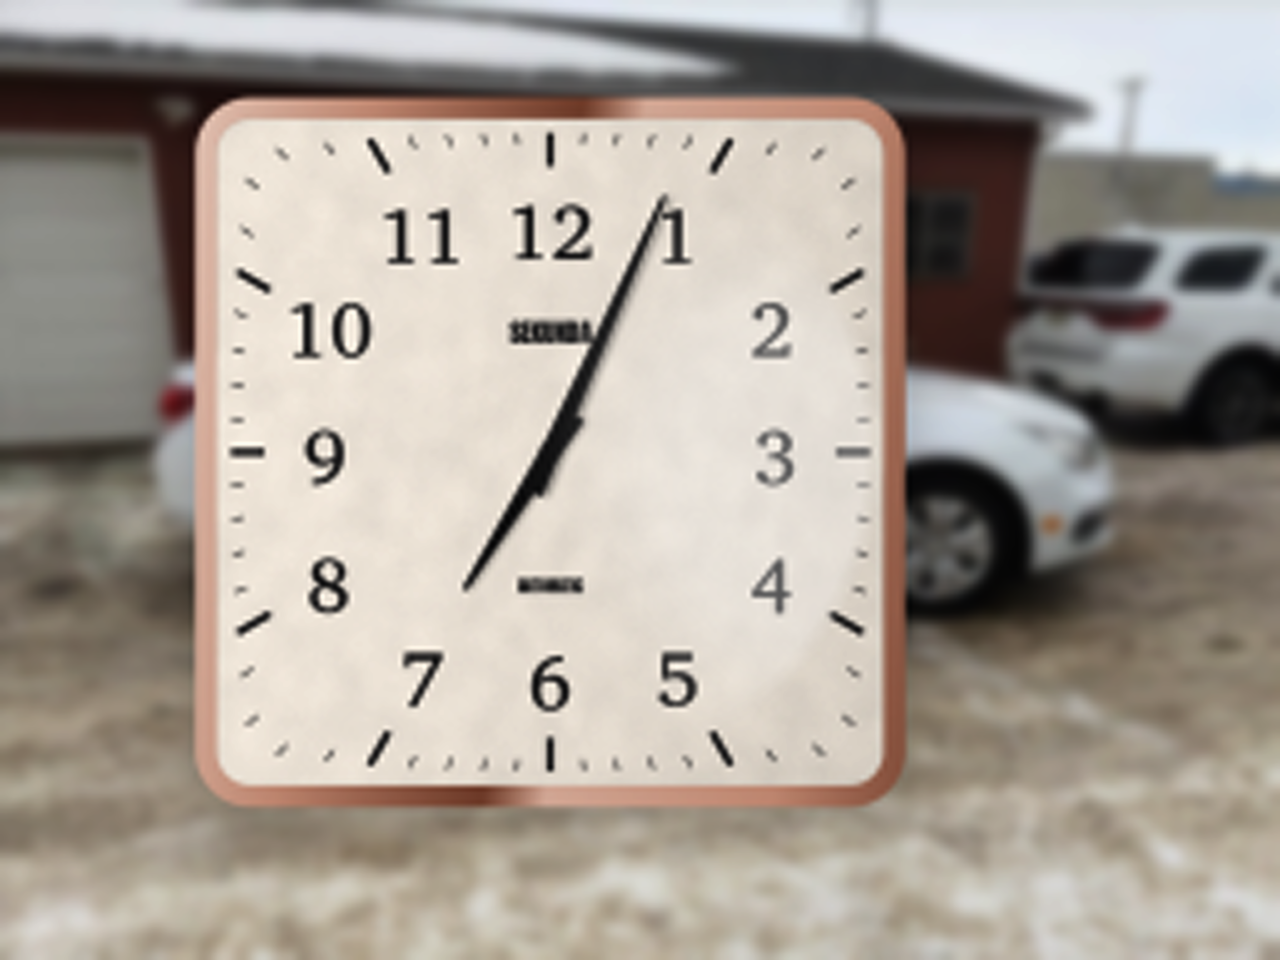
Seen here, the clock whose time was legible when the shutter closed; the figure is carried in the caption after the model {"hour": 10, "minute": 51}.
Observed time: {"hour": 7, "minute": 4}
